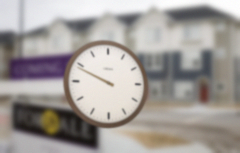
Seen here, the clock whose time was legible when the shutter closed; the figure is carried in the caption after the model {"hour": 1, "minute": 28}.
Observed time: {"hour": 9, "minute": 49}
